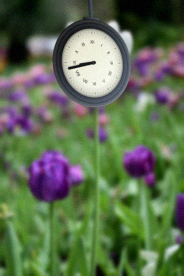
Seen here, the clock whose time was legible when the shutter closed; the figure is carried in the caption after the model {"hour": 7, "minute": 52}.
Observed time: {"hour": 8, "minute": 43}
